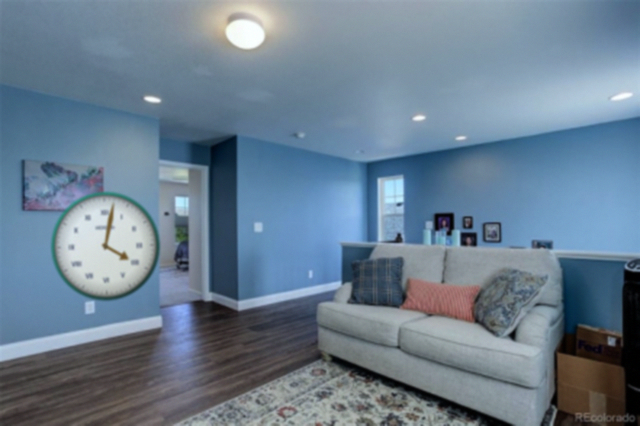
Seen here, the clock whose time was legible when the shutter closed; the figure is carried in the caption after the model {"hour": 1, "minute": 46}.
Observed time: {"hour": 4, "minute": 2}
